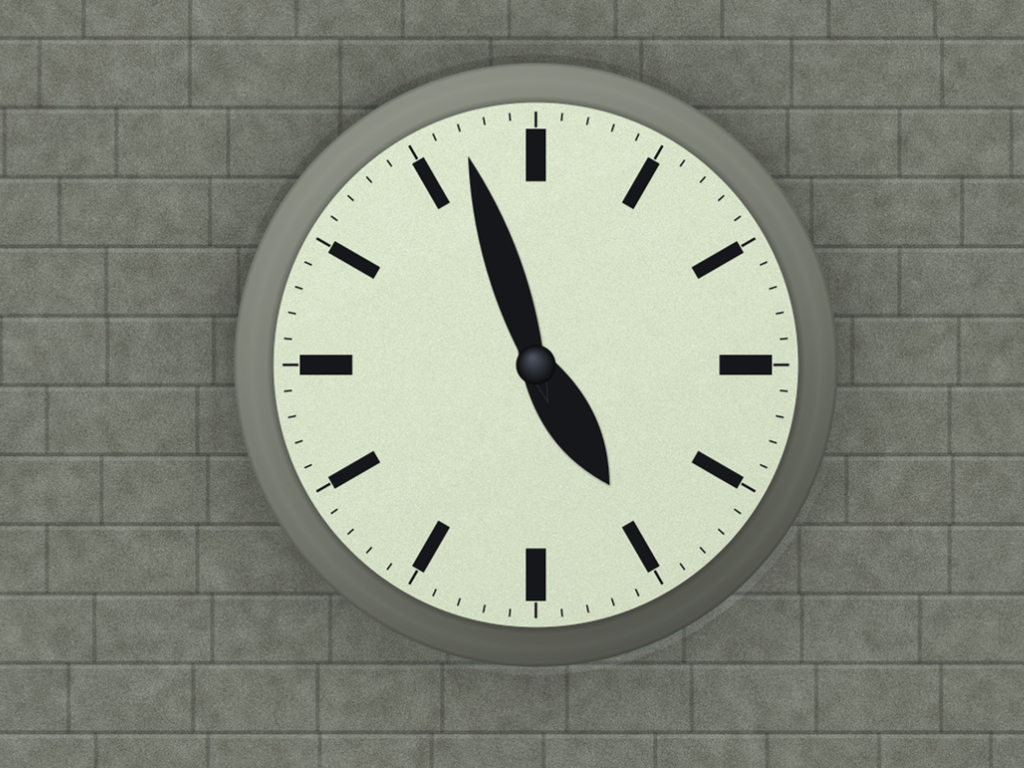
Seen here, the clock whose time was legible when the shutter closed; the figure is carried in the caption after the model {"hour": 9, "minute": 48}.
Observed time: {"hour": 4, "minute": 57}
